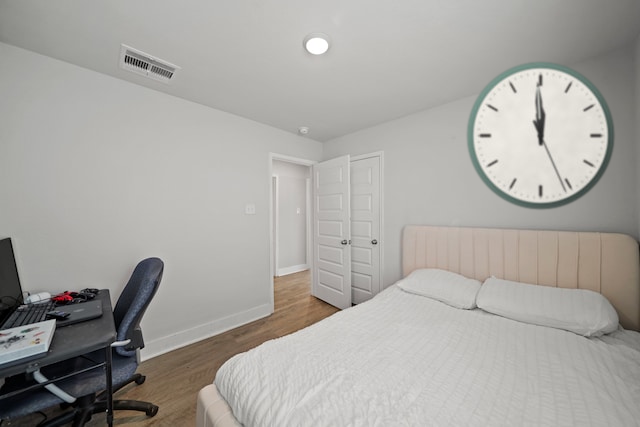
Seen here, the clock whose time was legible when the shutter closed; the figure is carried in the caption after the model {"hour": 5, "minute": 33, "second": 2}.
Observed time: {"hour": 11, "minute": 59, "second": 26}
